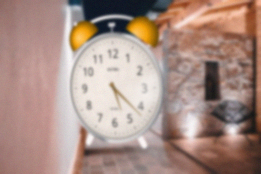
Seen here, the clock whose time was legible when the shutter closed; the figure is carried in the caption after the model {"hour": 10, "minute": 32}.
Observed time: {"hour": 5, "minute": 22}
